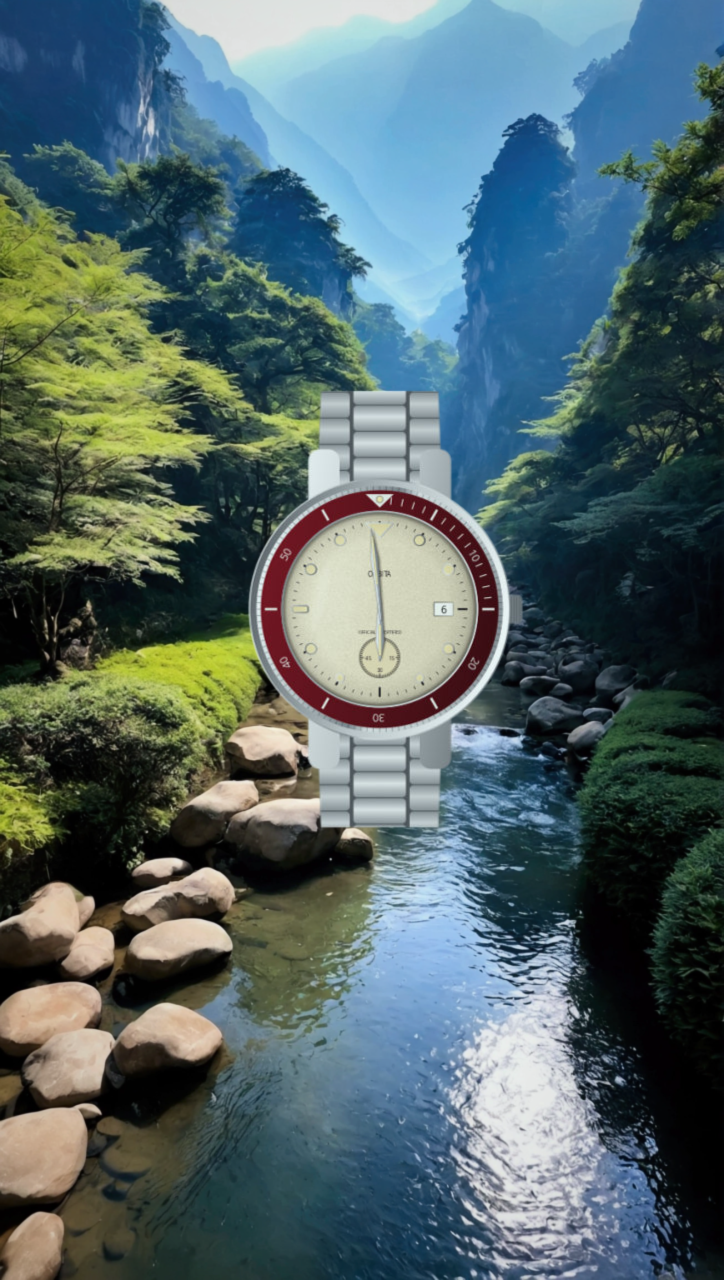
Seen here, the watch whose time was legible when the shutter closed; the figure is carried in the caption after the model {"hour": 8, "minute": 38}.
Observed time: {"hour": 5, "minute": 59}
